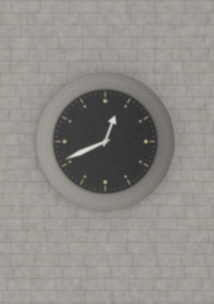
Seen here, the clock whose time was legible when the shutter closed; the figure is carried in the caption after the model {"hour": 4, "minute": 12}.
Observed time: {"hour": 12, "minute": 41}
